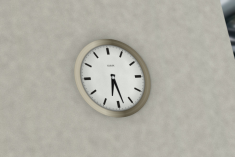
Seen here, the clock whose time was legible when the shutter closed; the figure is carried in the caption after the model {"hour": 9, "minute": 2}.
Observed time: {"hour": 6, "minute": 28}
